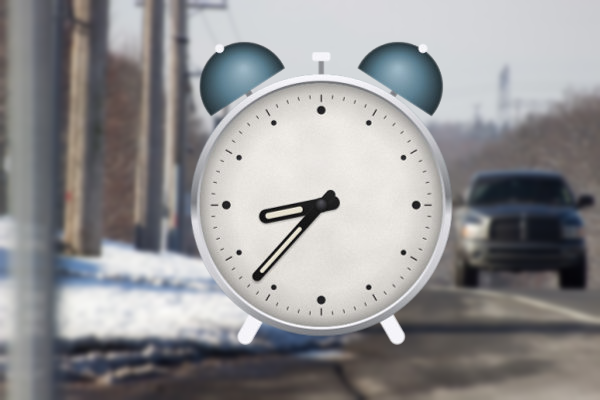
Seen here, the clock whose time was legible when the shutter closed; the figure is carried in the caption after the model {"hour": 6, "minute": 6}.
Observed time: {"hour": 8, "minute": 37}
